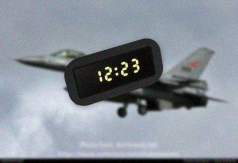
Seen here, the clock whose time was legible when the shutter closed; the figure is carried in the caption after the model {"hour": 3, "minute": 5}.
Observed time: {"hour": 12, "minute": 23}
